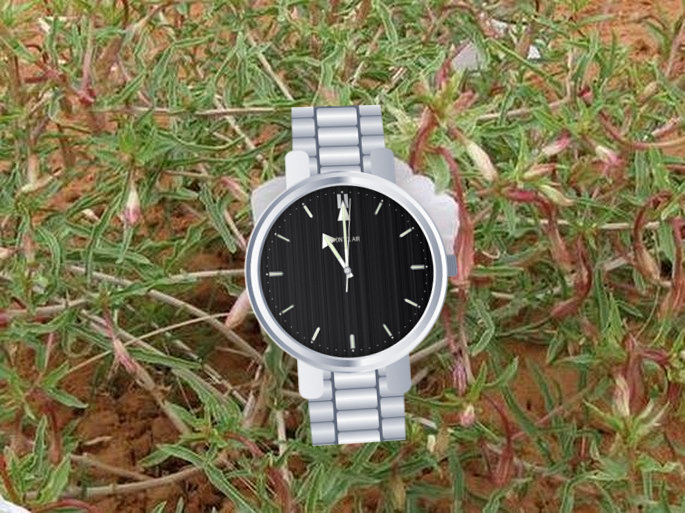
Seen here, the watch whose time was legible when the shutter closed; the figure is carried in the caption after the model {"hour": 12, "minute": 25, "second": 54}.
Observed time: {"hour": 11, "minute": 0, "second": 1}
